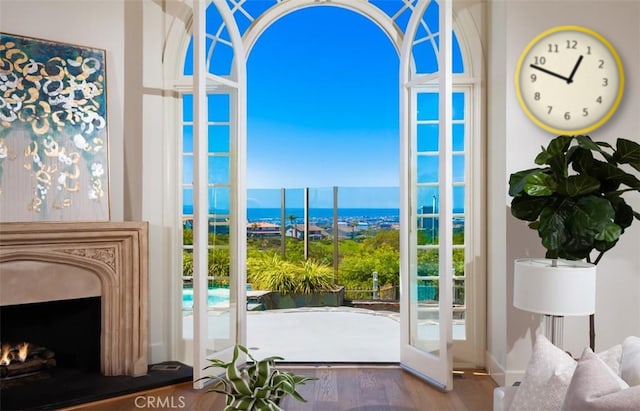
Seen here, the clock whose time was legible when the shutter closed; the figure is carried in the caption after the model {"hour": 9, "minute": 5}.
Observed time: {"hour": 12, "minute": 48}
